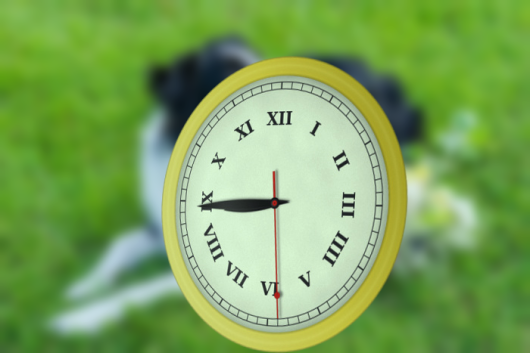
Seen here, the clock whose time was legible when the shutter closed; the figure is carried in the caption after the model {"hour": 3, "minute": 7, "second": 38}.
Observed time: {"hour": 8, "minute": 44, "second": 29}
